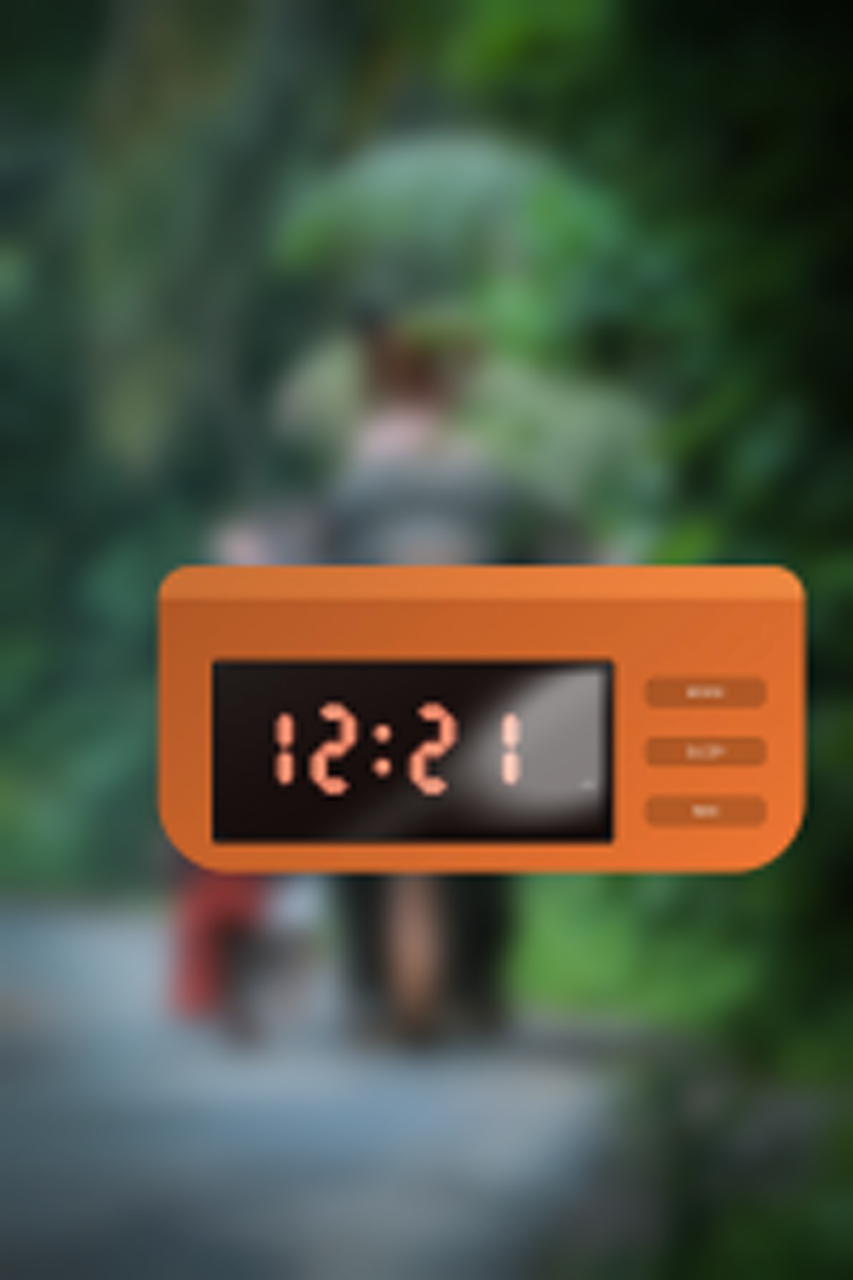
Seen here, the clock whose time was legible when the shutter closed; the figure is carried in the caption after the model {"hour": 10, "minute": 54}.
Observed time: {"hour": 12, "minute": 21}
